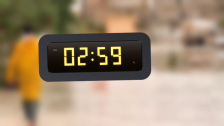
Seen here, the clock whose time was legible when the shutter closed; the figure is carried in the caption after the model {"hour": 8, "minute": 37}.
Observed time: {"hour": 2, "minute": 59}
